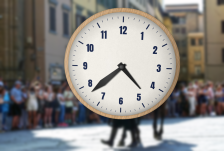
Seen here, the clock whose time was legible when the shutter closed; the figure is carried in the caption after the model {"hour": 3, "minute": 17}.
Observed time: {"hour": 4, "minute": 38}
